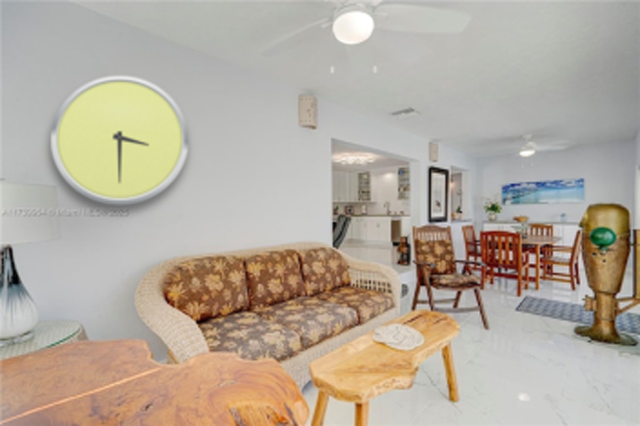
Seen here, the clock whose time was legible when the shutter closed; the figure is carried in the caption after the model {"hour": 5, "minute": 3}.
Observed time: {"hour": 3, "minute": 30}
